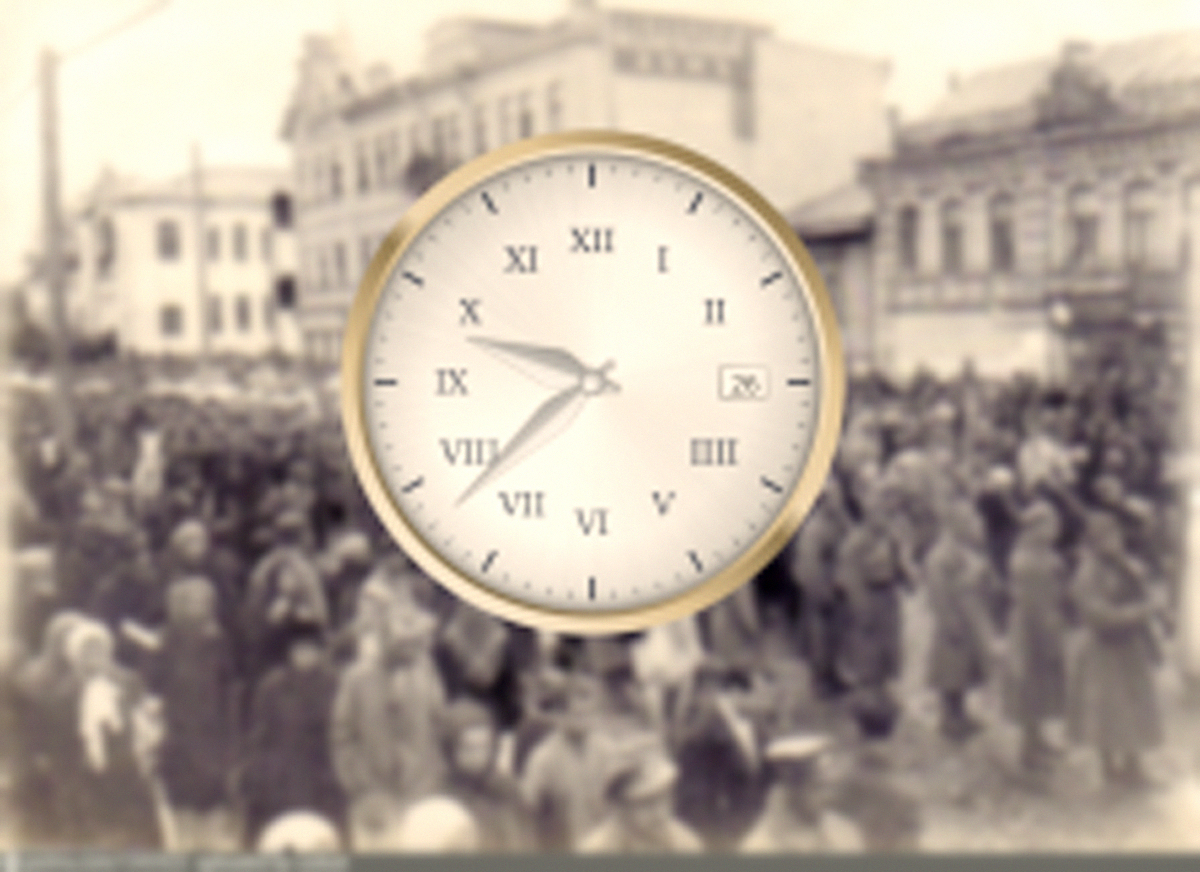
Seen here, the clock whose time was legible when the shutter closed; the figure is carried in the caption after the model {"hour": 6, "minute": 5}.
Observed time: {"hour": 9, "minute": 38}
